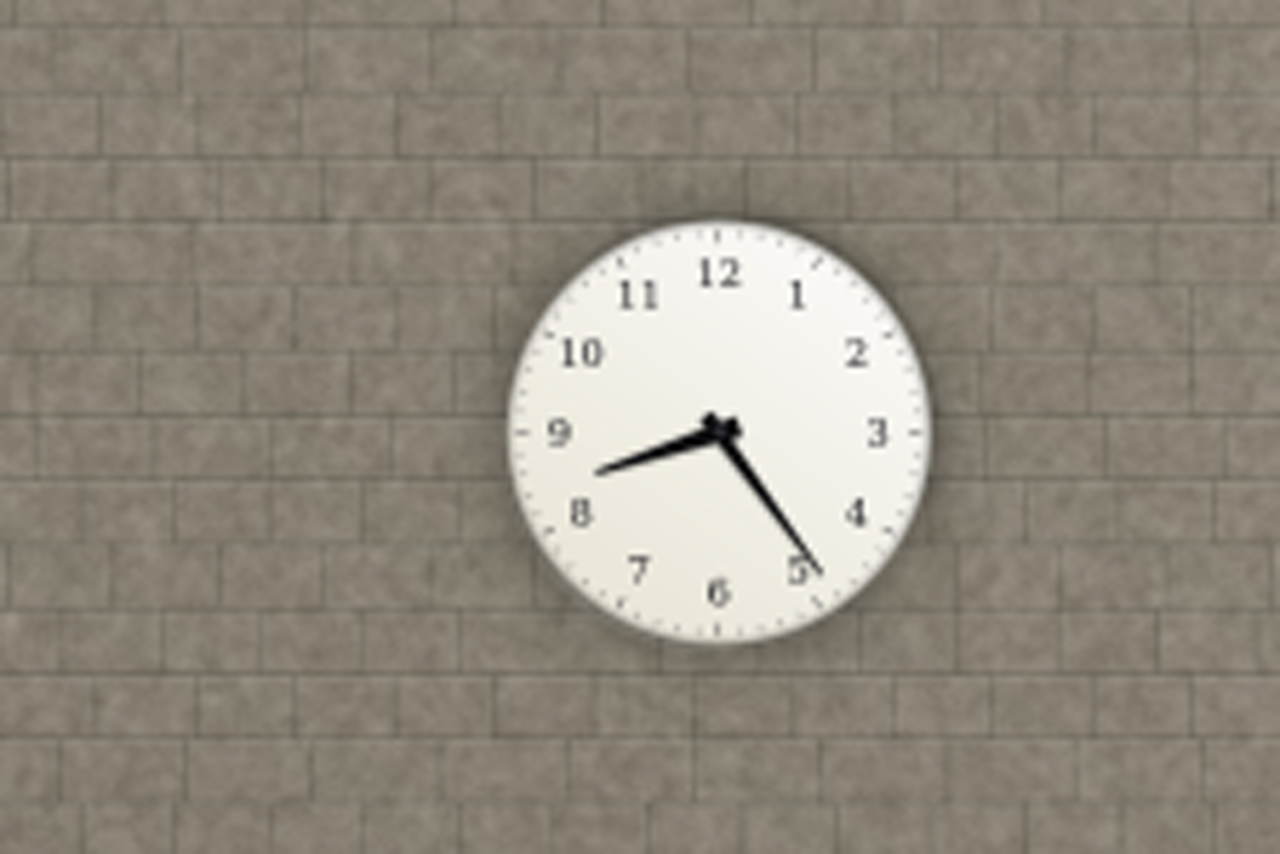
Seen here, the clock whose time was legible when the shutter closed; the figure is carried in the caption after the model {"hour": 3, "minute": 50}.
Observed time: {"hour": 8, "minute": 24}
